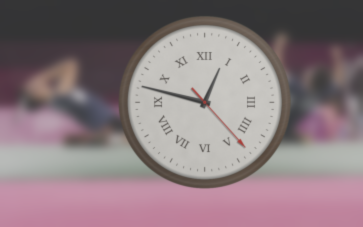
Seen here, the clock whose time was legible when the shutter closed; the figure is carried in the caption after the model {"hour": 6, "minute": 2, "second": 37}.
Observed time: {"hour": 12, "minute": 47, "second": 23}
